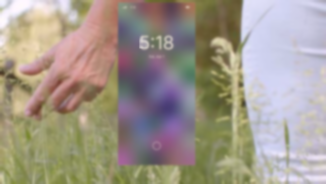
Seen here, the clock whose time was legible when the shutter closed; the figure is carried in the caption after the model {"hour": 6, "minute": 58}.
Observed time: {"hour": 5, "minute": 18}
